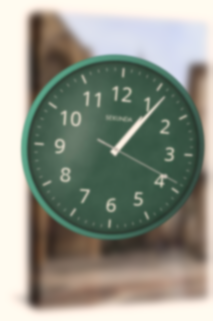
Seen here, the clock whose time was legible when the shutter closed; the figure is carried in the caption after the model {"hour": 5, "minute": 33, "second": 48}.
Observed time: {"hour": 1, "minute": 6, "second": 19}
